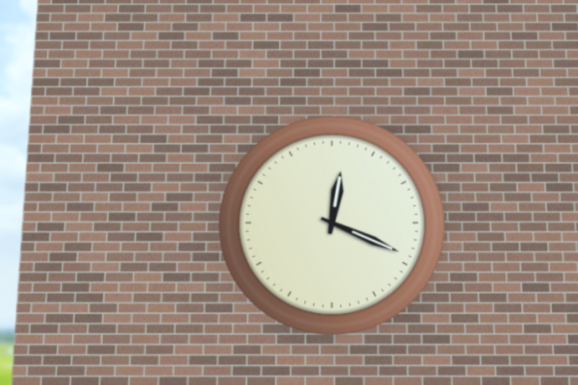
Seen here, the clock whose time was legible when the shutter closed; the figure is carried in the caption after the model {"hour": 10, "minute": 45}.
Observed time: {"hour": 12, "minute": 19}
